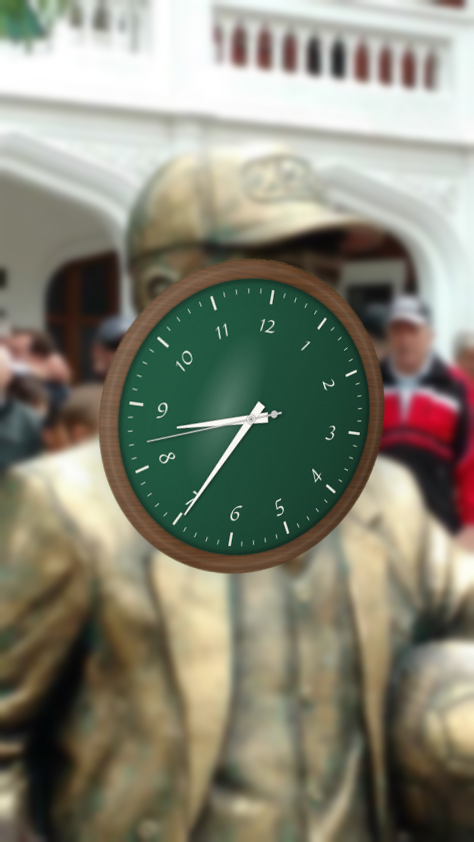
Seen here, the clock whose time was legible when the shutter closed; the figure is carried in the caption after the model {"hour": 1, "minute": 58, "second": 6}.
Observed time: {"hour": 8, "minute": 34, "second": 42}
